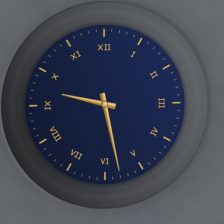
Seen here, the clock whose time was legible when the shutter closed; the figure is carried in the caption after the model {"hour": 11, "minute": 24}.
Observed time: {"hour": 9, "minute": 28}
